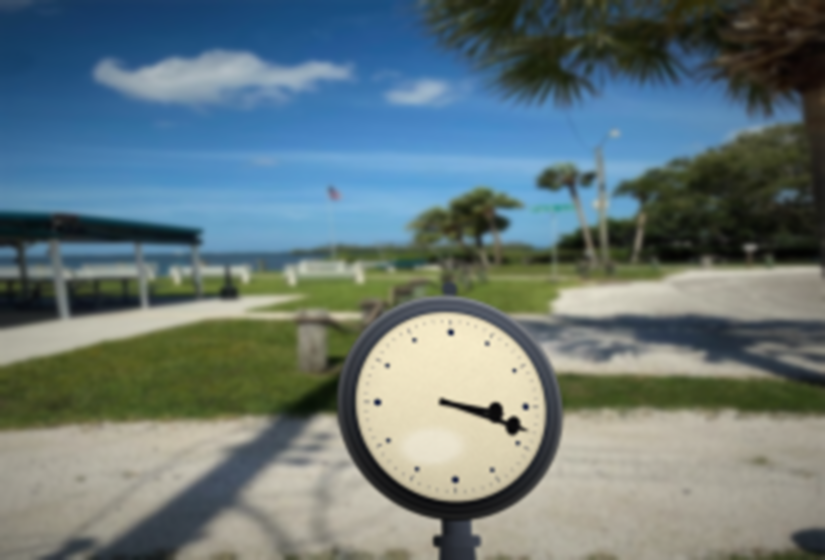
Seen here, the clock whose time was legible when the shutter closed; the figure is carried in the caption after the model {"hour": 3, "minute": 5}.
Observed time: {"hour": 3, "minute": 18}
